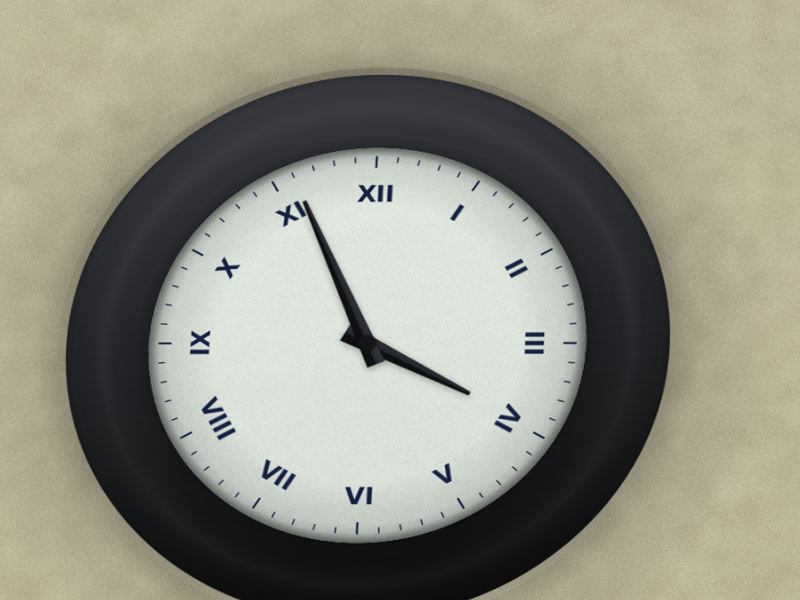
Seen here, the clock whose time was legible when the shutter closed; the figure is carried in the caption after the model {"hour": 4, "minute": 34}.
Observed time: {"hour": 3, "minute": 56}
